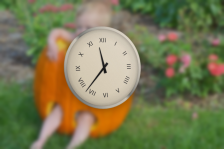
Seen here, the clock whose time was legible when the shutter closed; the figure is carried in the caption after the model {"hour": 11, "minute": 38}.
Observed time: {"hour": 11, "minute": 37}
